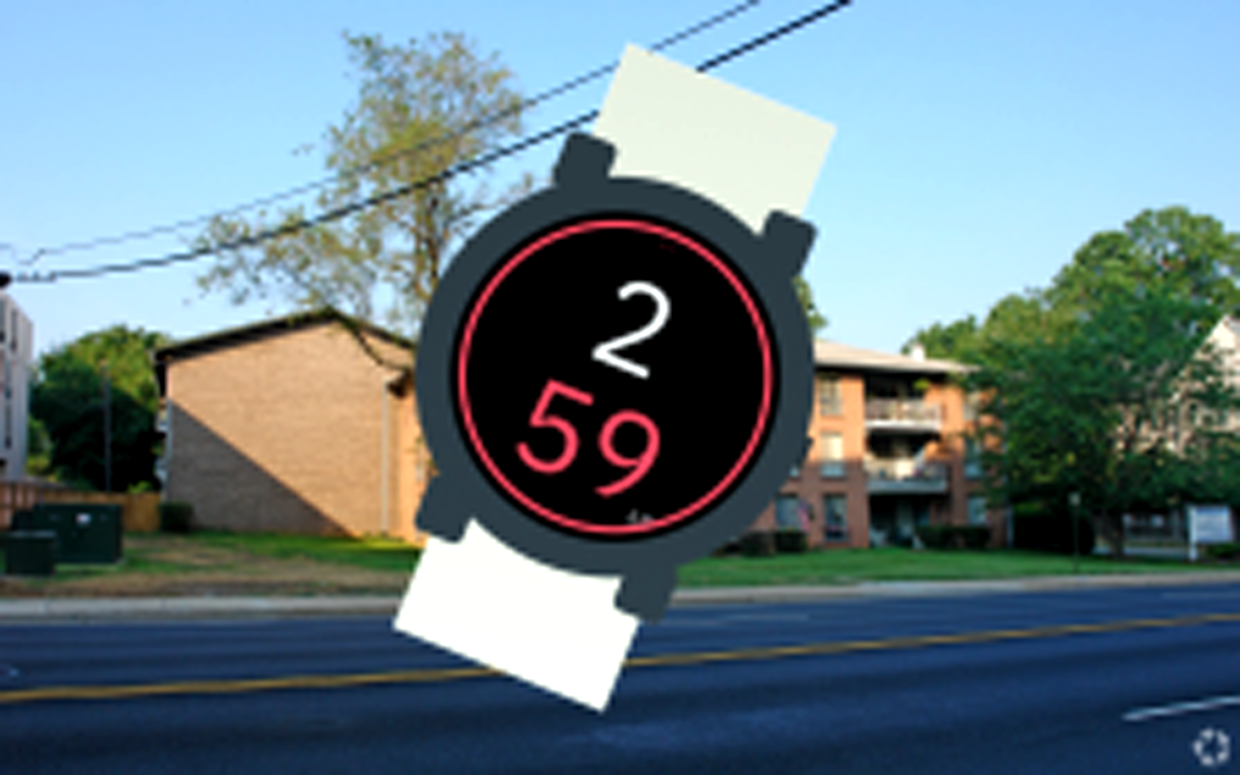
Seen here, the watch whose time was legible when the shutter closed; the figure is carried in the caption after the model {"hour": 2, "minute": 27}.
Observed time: {"hour": 2, "minute": 59}
